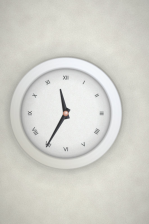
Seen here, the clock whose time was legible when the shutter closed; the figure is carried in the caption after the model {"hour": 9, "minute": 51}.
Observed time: {"hour": 11, "minute": 35}
